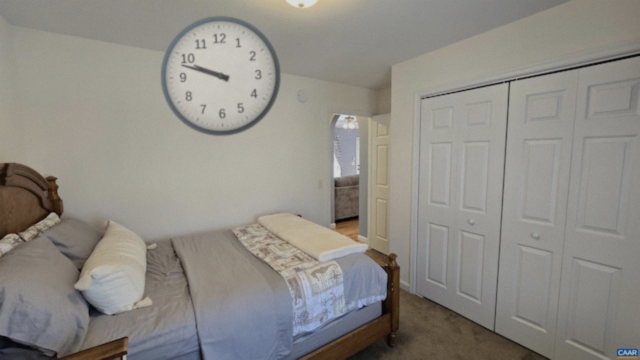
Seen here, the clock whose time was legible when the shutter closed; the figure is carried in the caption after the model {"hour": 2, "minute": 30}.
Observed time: {"hour": 9, "minute": 48}
